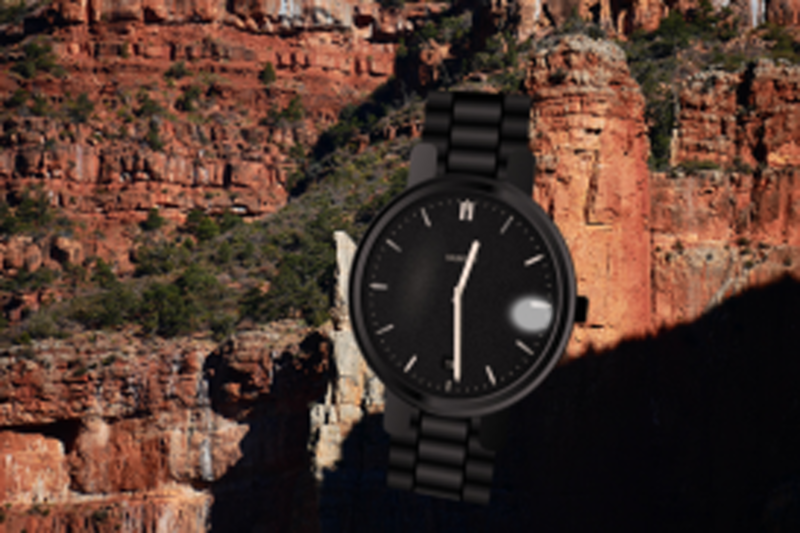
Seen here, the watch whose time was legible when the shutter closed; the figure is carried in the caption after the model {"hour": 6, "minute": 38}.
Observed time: {"hour": 12, "minute": 29}
